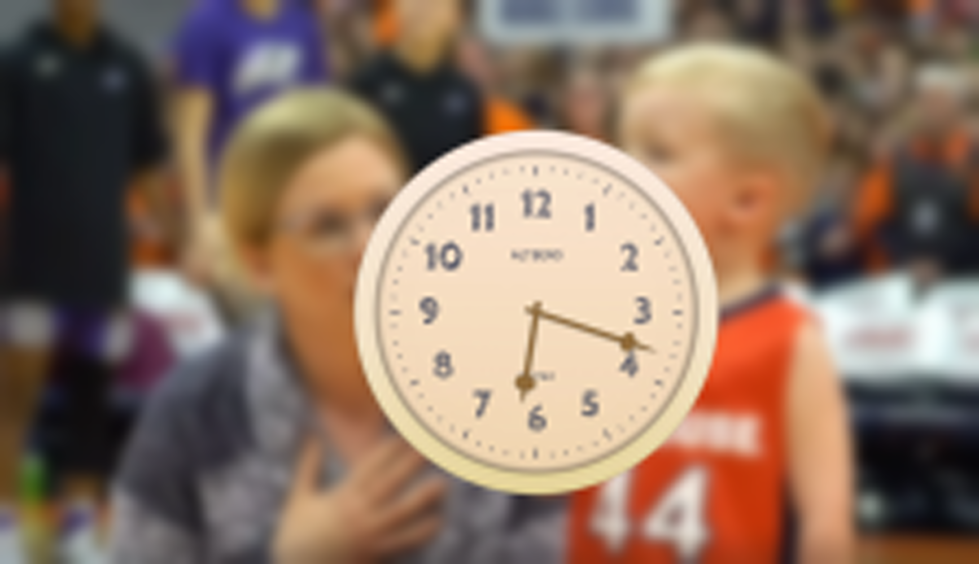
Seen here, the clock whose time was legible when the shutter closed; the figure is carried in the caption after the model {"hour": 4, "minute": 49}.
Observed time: {"hour": 6, "minute": 18}
